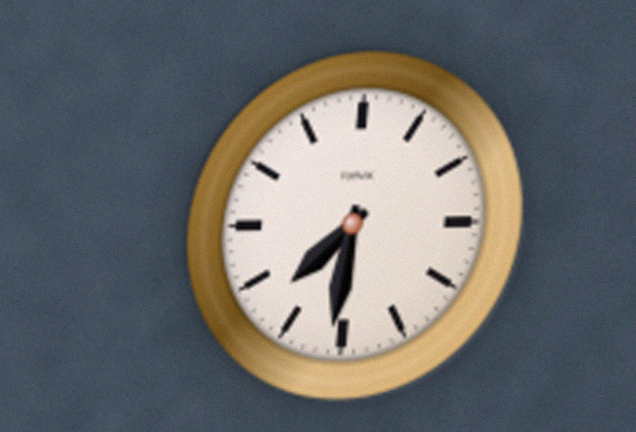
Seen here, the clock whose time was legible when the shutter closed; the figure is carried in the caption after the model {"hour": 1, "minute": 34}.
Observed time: {"hour": 7, "minute": 31}
